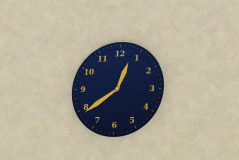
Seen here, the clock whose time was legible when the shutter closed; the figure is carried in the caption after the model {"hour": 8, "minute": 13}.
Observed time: {"hour": 12, "minute": 39}
